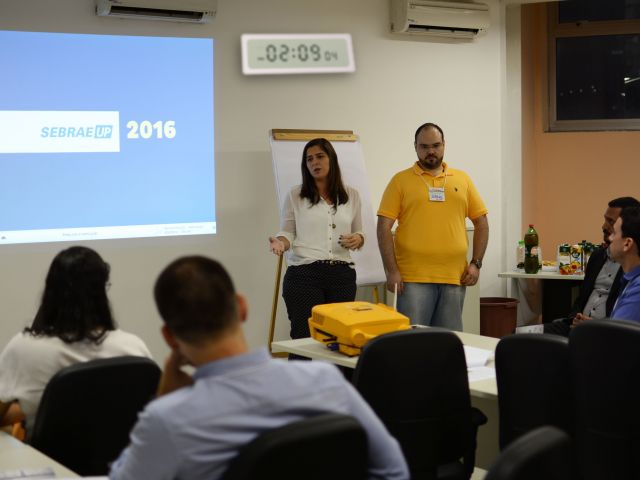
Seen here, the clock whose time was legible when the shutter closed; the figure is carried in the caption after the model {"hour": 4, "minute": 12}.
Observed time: {"hour": 2, "minute": 9}
